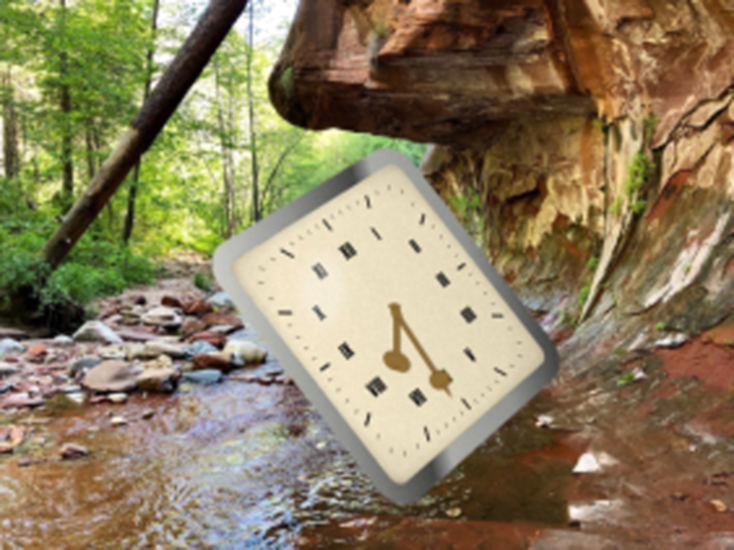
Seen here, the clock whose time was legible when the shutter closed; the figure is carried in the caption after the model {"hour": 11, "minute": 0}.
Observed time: {"hour": 7, "minute": 31}
